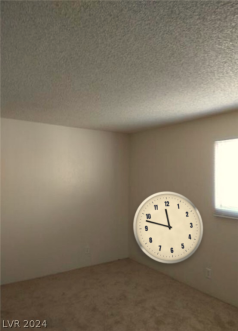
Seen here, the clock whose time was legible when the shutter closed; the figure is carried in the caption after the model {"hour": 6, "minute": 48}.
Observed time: {"hour": 11, "minute": 48}
